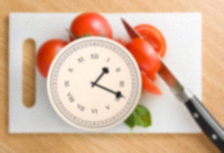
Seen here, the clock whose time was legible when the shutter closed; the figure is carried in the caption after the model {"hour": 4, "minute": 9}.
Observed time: {"hour": 1, "minute": 19}
